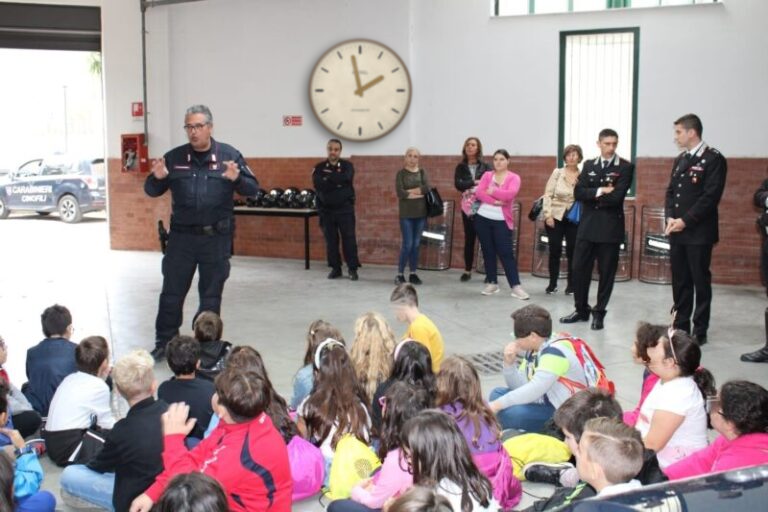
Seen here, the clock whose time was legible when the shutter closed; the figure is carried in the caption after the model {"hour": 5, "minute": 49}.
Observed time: {"hour": 1, "minute": 58}
